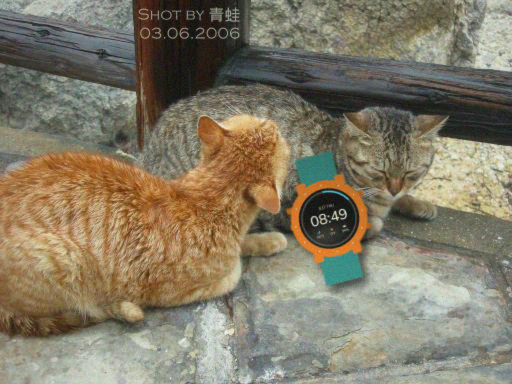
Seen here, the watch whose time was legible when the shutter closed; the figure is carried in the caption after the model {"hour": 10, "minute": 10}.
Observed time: {"hour": 8, "minute": 49}
